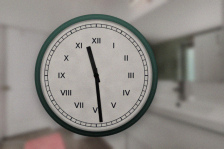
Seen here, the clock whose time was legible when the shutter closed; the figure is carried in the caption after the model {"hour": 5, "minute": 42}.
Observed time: {"hour": 11, "minute": 29}
